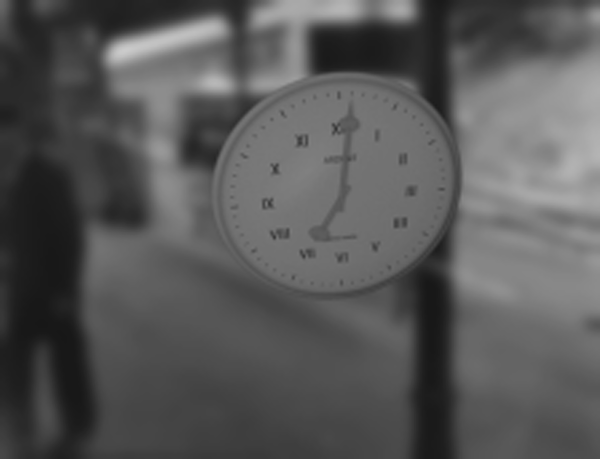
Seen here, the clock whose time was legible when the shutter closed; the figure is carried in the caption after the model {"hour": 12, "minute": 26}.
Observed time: {"hour": 7, "minute": 1}
